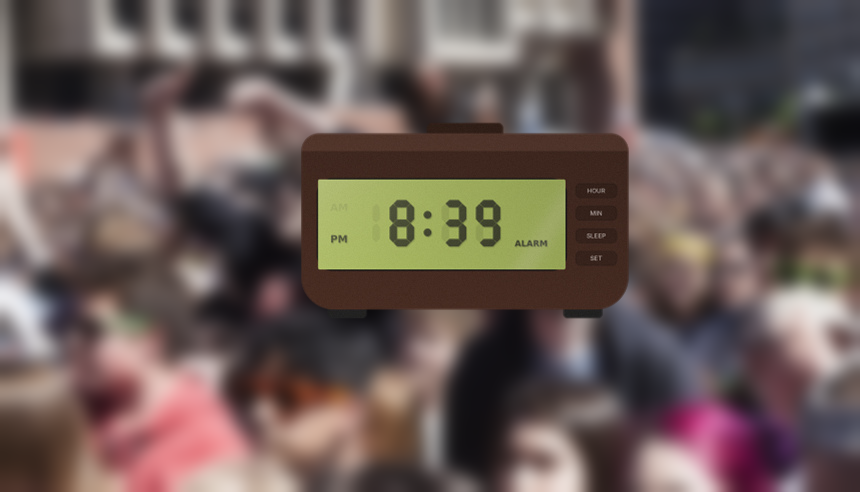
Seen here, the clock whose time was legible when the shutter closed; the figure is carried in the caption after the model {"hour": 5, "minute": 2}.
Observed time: {"hour": 8, "minute": 39}
